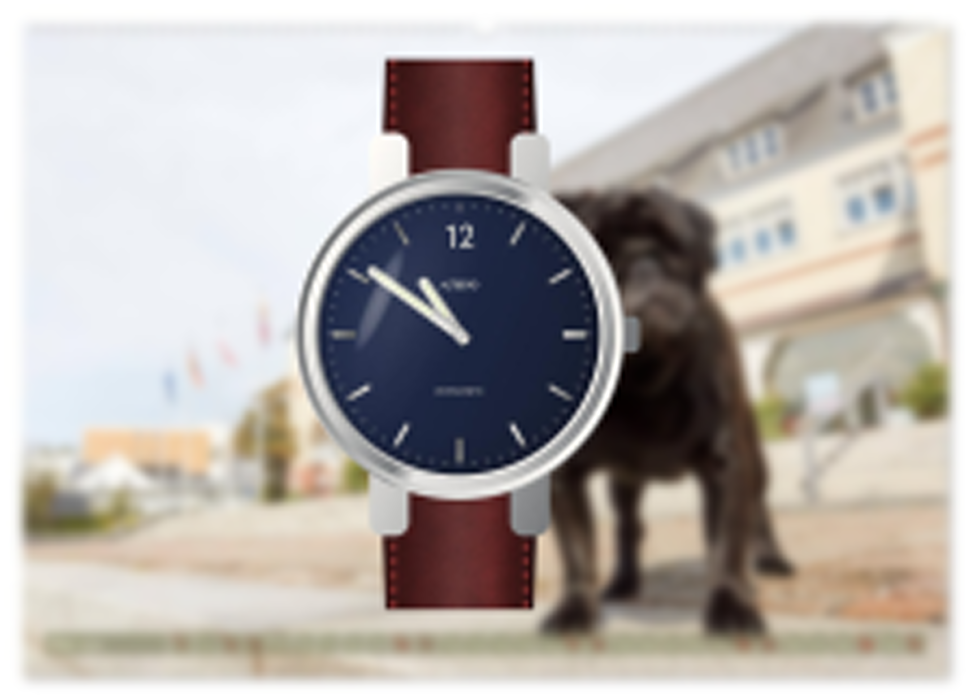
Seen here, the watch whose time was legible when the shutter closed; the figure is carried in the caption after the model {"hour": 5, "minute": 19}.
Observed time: {"hour": 10, "minute": 51}
